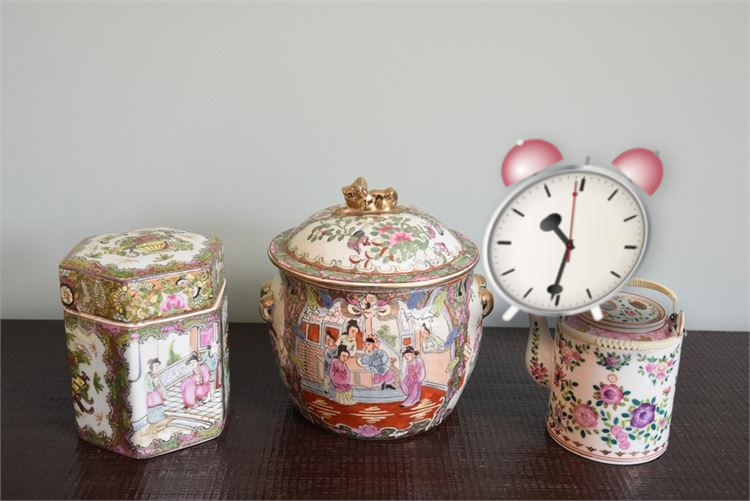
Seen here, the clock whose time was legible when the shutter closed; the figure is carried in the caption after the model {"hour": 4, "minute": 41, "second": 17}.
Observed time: {"hour": 10, "minute": 30, "second": 59}
